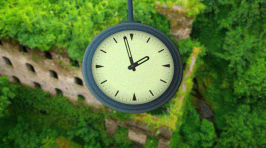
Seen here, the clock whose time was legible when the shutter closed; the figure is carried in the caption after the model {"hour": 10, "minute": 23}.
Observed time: {"hour": 1, "minute": 58}
